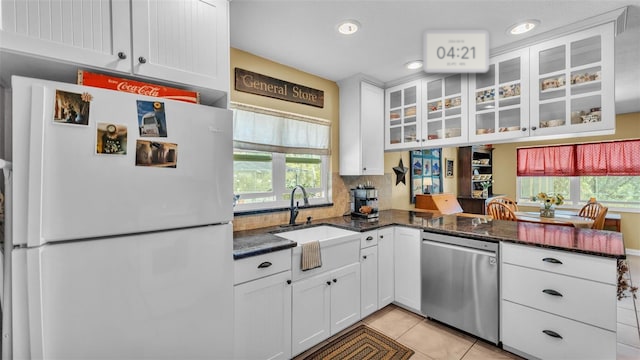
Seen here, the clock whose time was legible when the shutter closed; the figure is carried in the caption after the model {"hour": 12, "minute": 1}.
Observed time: {"hour": 4, "minute": 21}
